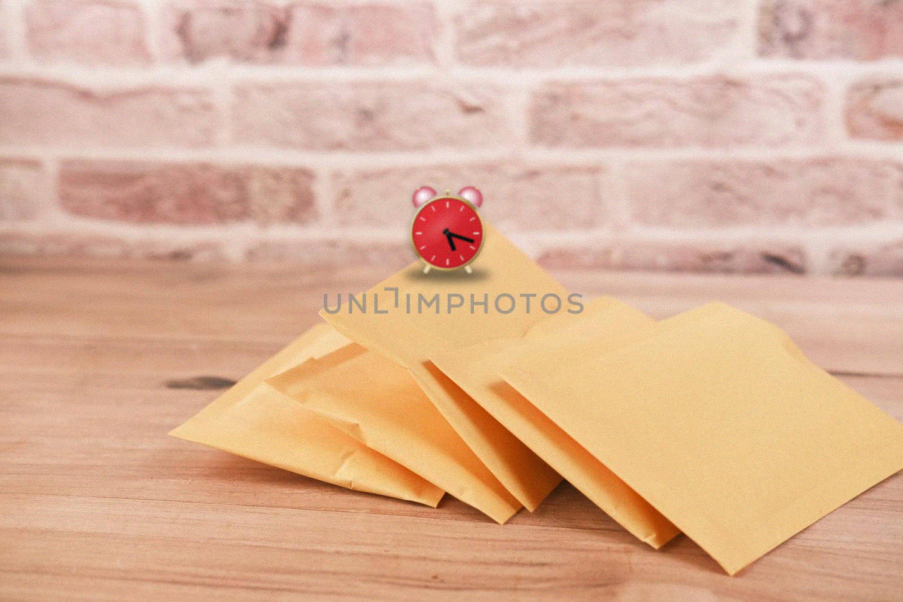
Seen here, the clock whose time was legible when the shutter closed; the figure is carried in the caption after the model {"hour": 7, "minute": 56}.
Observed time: {"hour": 5, "minute": 18}
